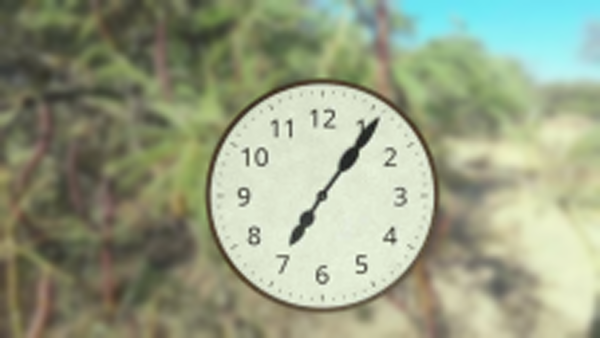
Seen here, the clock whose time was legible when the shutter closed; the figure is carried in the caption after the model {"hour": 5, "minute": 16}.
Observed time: {"hour": 7, "minute": 6}
